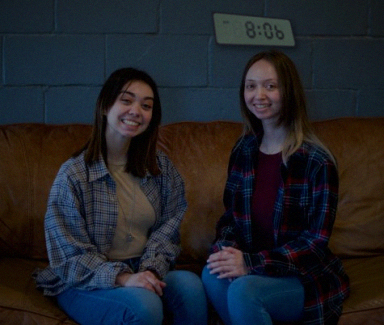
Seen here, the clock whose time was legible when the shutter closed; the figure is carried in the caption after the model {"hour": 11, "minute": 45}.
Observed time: {"hour": 8, "minute": 6}
